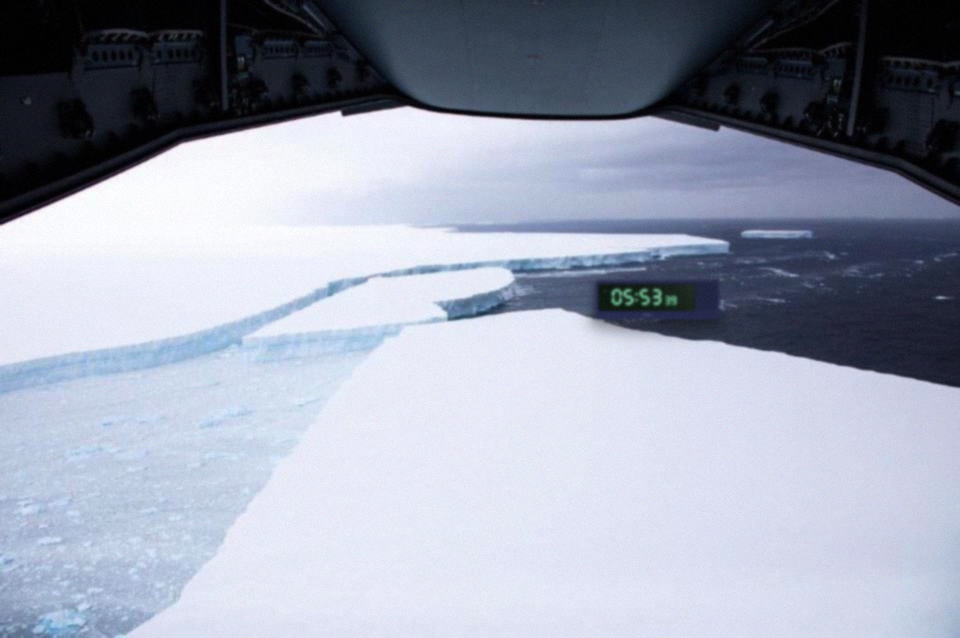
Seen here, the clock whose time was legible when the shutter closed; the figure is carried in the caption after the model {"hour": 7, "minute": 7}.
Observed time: {"hour": 5, "minute": 53}
